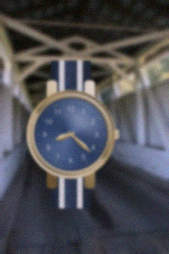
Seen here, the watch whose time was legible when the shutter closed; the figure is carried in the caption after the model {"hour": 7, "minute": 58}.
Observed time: {"hour": 8, "minute": 22}
